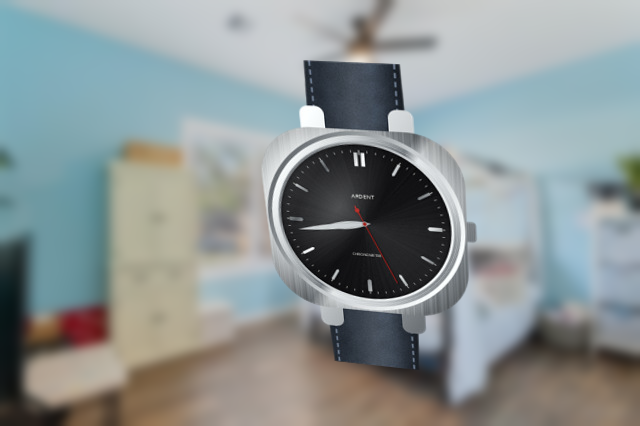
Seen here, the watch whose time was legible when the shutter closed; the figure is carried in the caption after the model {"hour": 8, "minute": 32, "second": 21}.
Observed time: {"hour": 8, "minute": 43, "second": 26}
